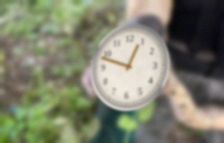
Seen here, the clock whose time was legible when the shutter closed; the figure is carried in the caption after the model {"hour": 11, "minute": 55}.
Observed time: {"hour": 12, "minute": 48}
